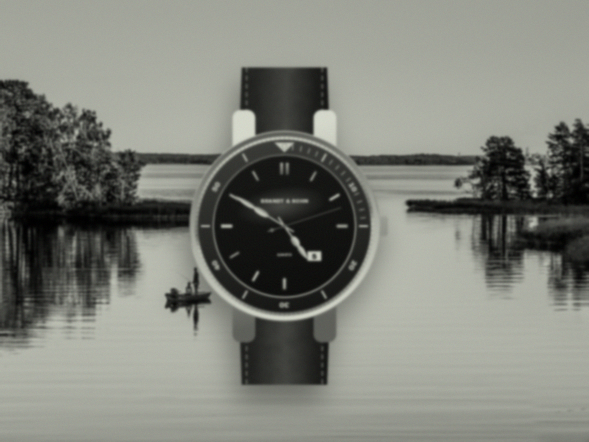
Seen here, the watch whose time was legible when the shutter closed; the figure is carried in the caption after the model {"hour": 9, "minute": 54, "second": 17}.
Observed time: {"hour": 4, "minute": 50, "second": 12}
